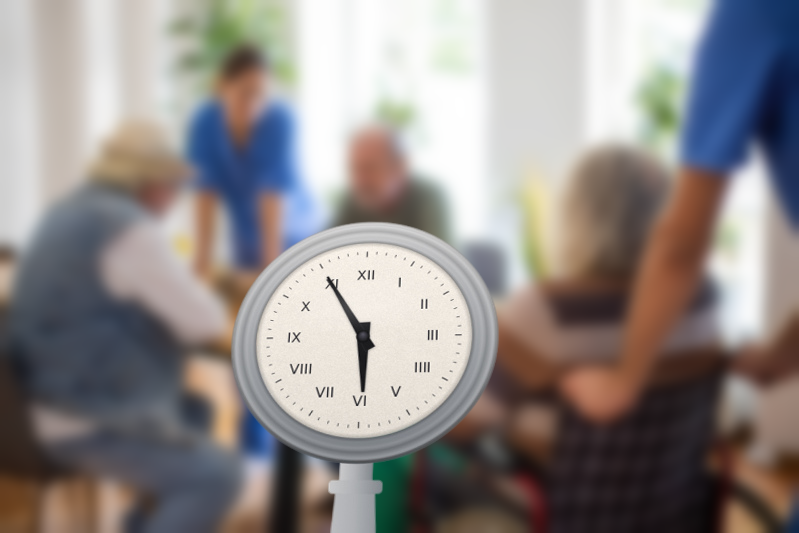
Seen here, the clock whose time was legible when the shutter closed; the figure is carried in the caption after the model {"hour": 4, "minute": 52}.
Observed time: {"hour": 5, "minute": 55}
